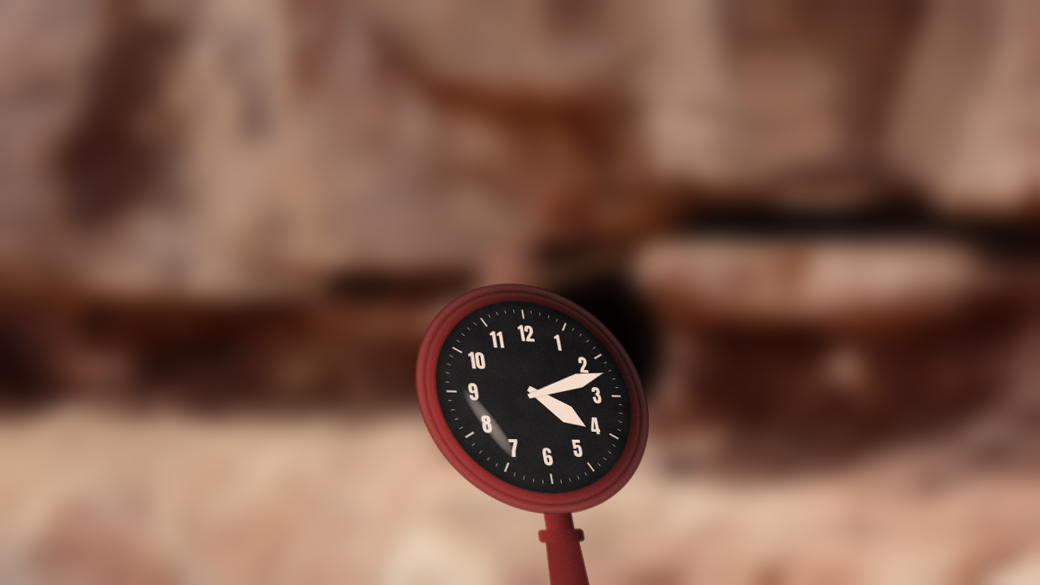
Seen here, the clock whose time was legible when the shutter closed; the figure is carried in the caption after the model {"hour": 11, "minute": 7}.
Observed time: {"hour": 4, "minute": 12}
